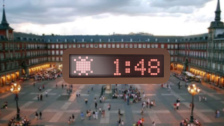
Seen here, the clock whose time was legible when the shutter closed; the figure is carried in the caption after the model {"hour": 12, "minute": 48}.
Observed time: {"hour": 1, "minute": 48}
